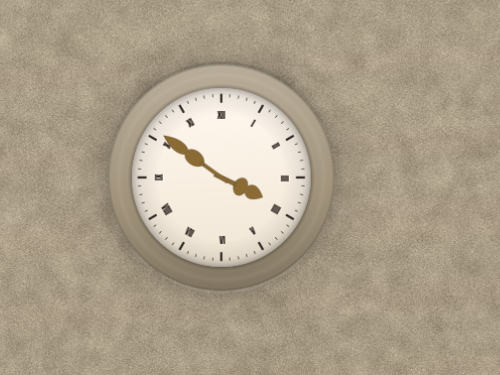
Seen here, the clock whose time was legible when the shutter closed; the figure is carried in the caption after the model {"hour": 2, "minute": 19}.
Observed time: {"hour": 3, "minute": 51}
